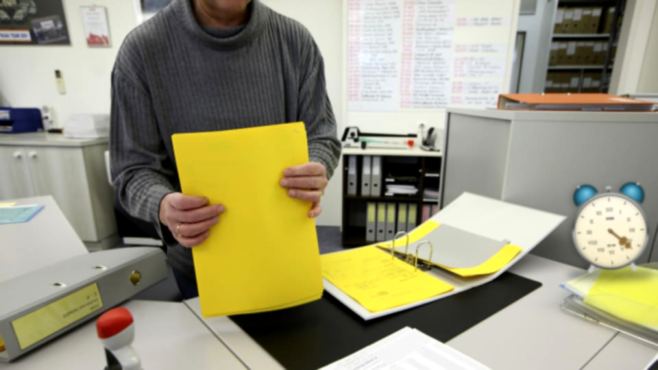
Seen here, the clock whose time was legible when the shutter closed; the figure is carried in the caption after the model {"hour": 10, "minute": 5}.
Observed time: {"hour": 4, "minute": 22}
